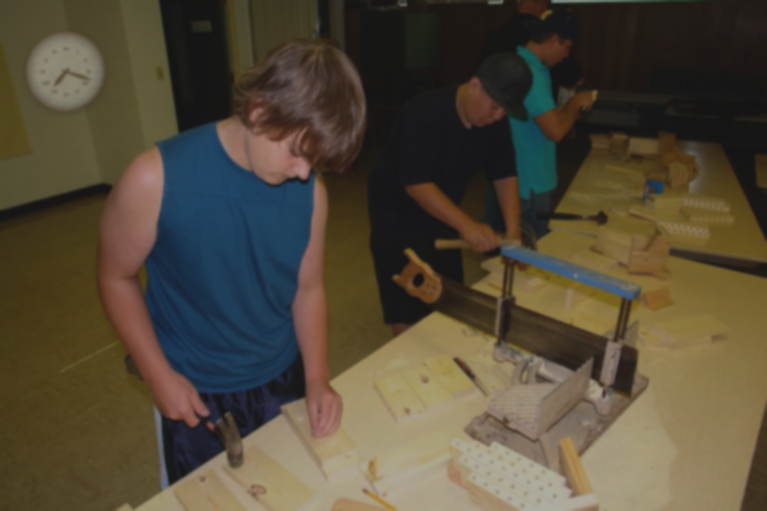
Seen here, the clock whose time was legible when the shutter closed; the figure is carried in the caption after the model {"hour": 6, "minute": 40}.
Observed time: {"hour": 7, "minute": 18}
